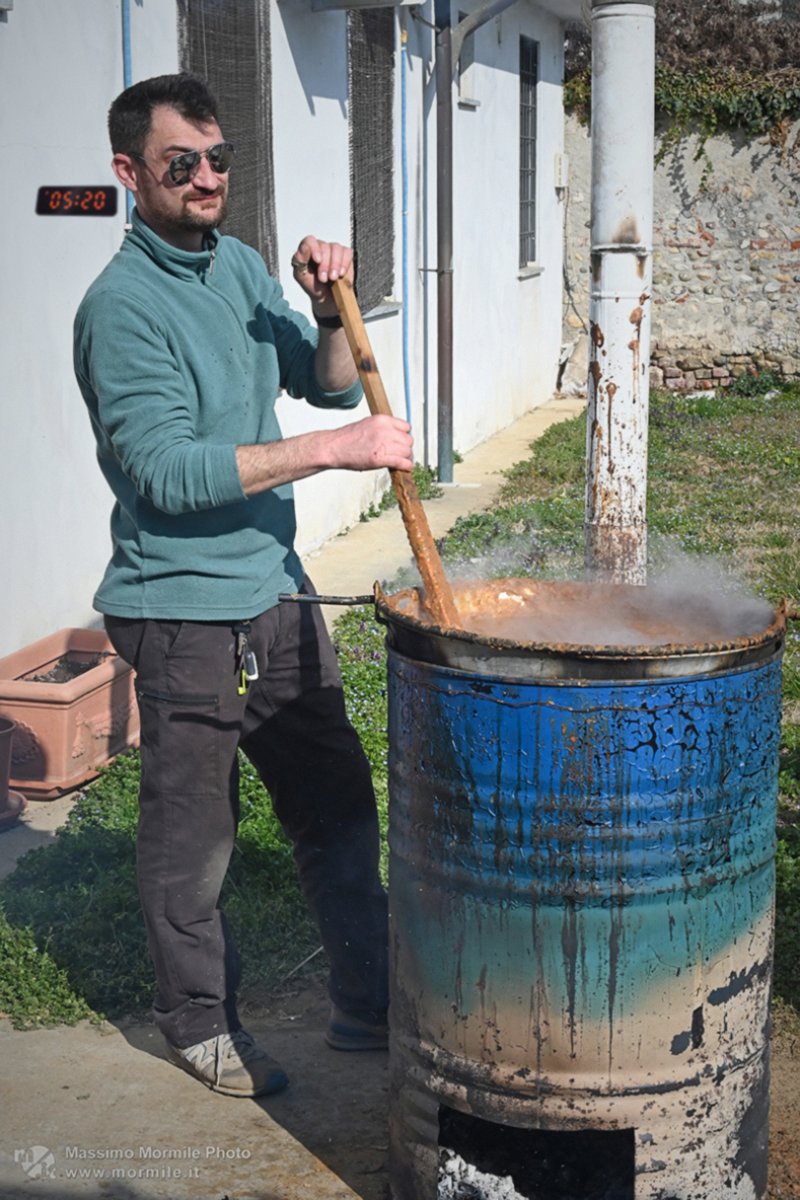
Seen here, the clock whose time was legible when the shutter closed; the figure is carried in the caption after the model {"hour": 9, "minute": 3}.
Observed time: {"hour": 5, "minute": 20}
